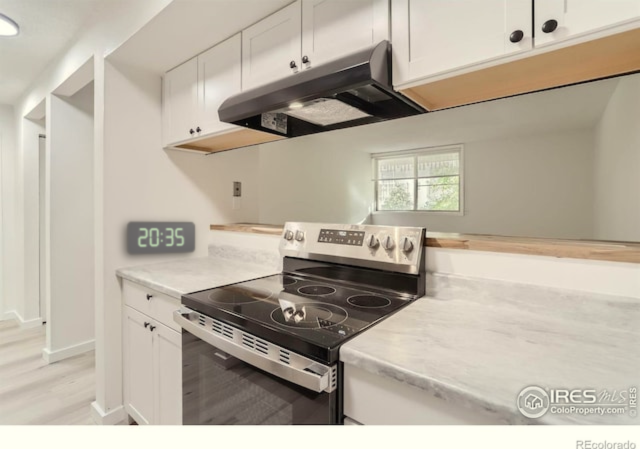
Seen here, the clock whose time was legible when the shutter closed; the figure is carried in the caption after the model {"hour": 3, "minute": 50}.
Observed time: {"hour": 20, "minute": 35}
